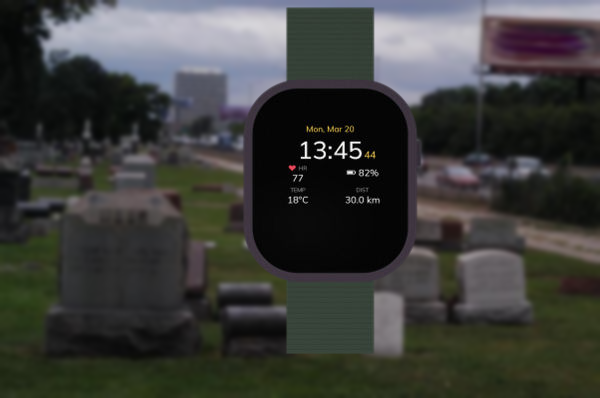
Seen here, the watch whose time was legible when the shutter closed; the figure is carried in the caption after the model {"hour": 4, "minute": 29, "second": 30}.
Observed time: {"hour": 13, "minute": 45, "second": 44}
